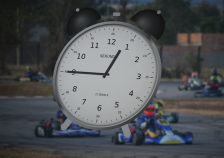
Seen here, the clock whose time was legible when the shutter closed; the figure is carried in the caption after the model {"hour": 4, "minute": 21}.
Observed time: {"hour": 12, "minute": 45}
